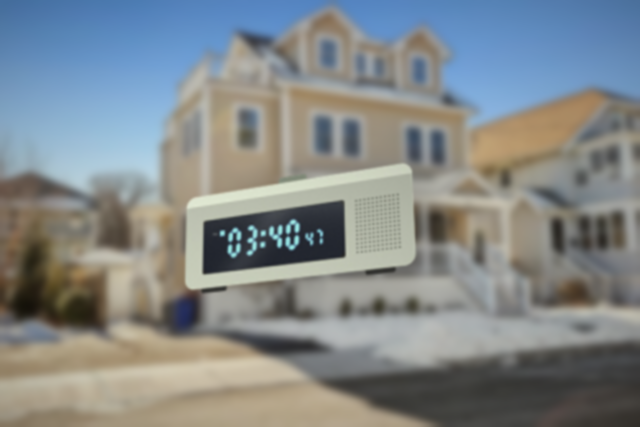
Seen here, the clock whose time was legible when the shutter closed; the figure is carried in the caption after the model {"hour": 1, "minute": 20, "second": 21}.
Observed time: {"hour": 3, "minute": 40, "second": 47}
